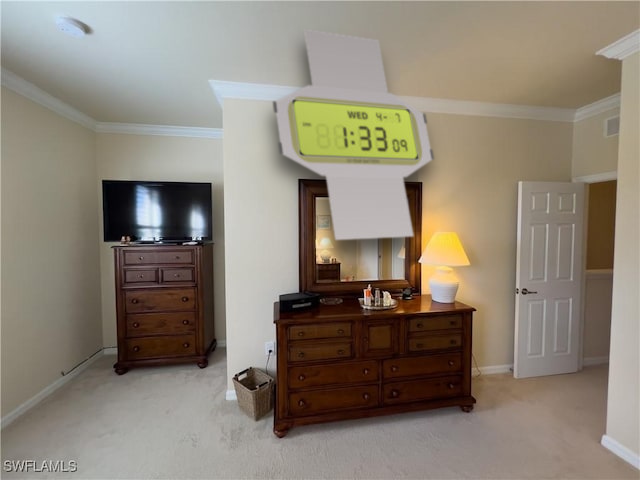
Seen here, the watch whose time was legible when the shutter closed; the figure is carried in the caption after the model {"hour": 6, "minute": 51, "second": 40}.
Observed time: {"hour": 1, "minute": 33, "second": 9}
